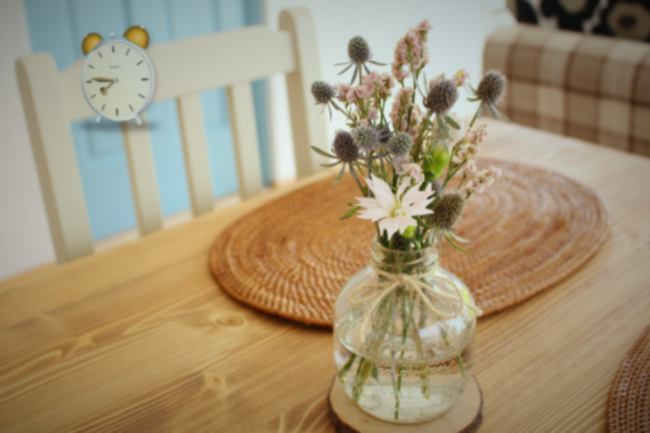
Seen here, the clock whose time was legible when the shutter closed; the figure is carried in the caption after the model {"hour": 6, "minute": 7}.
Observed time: {"hour": 7, "minute": 46}
